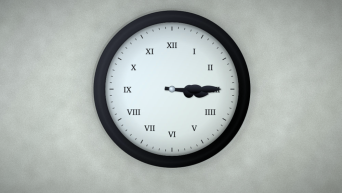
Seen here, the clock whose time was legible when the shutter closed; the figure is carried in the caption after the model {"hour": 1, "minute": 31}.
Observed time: {"hour": 3, "minute": 15}
